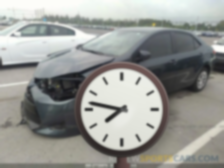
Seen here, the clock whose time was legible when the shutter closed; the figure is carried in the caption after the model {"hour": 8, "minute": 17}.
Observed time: {"hour": 7, "minute": 47}
